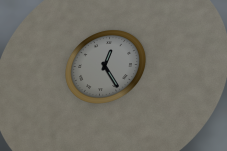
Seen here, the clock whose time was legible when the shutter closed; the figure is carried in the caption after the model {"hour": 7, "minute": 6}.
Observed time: {"hour": 12, "minute": 24}
